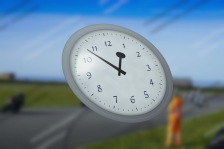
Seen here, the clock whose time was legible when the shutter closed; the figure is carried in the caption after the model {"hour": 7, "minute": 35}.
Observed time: {"hour": 12, "minute": 53}
